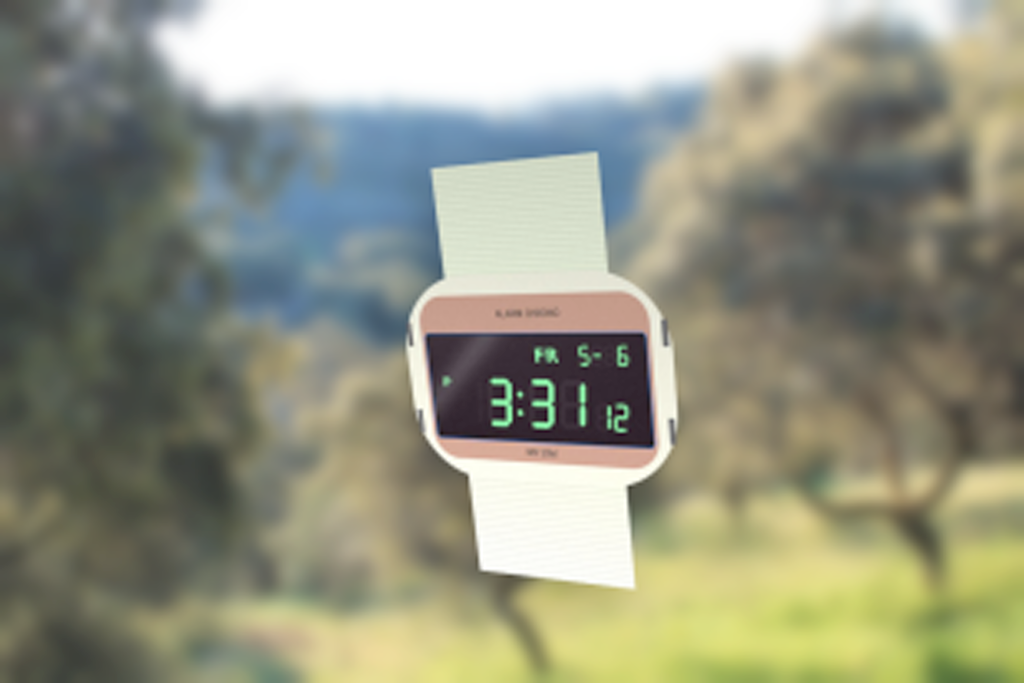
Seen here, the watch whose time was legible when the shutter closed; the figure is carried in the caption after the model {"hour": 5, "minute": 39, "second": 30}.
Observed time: {"hour": 3, "minute": 31, "second": 12}
